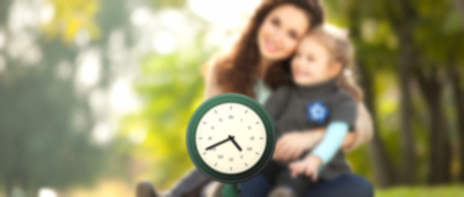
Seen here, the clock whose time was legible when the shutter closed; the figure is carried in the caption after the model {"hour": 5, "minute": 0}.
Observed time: {"hour": 4, "minute": 41}
